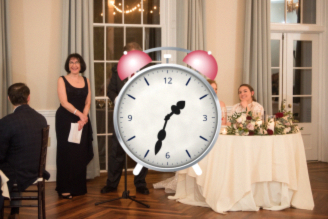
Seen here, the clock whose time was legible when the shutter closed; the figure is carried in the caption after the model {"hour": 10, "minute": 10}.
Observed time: {"hour": 1, "minute": 33}
